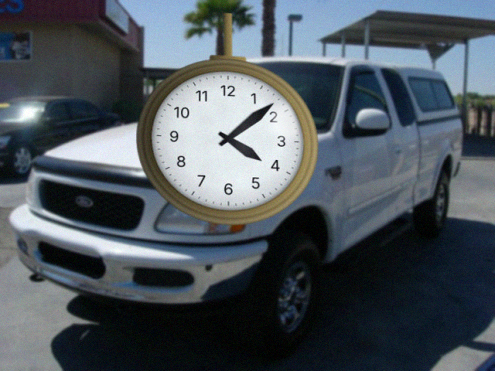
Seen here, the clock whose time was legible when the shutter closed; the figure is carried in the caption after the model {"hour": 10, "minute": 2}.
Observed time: {"hour": 4, "minute": 8}
